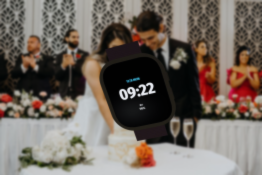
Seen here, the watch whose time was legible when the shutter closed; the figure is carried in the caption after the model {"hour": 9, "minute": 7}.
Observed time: {"hour": 9, "minute": 22}
